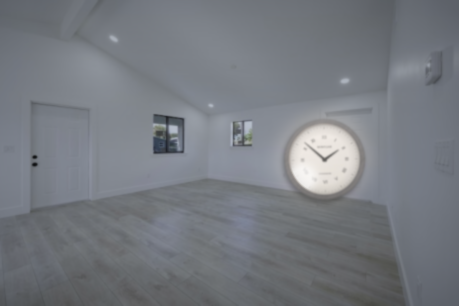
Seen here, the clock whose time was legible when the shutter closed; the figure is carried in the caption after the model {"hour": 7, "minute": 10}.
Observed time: {"hour": 1, "minute": 52}
